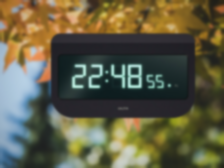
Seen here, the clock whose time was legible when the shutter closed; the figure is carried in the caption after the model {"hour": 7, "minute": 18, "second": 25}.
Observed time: {"hour": 22, "minute": 48, "second": 55}
